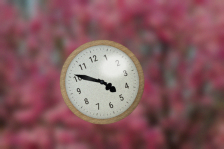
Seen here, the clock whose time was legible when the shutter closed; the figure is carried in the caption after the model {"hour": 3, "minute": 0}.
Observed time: {"hour": 4, "minute": 51}
